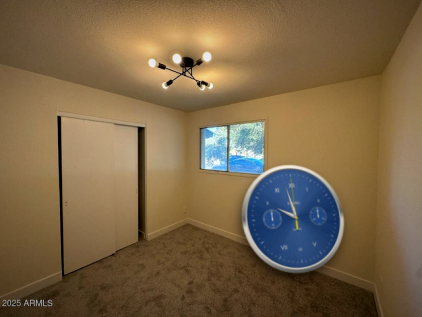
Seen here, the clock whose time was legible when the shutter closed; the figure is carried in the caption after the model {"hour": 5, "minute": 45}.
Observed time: {"hour": 9, "minute": 58}
